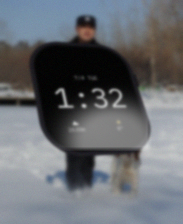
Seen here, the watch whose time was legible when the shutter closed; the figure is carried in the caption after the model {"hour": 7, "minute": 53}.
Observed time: {"hour": 1, "minute": 32}
